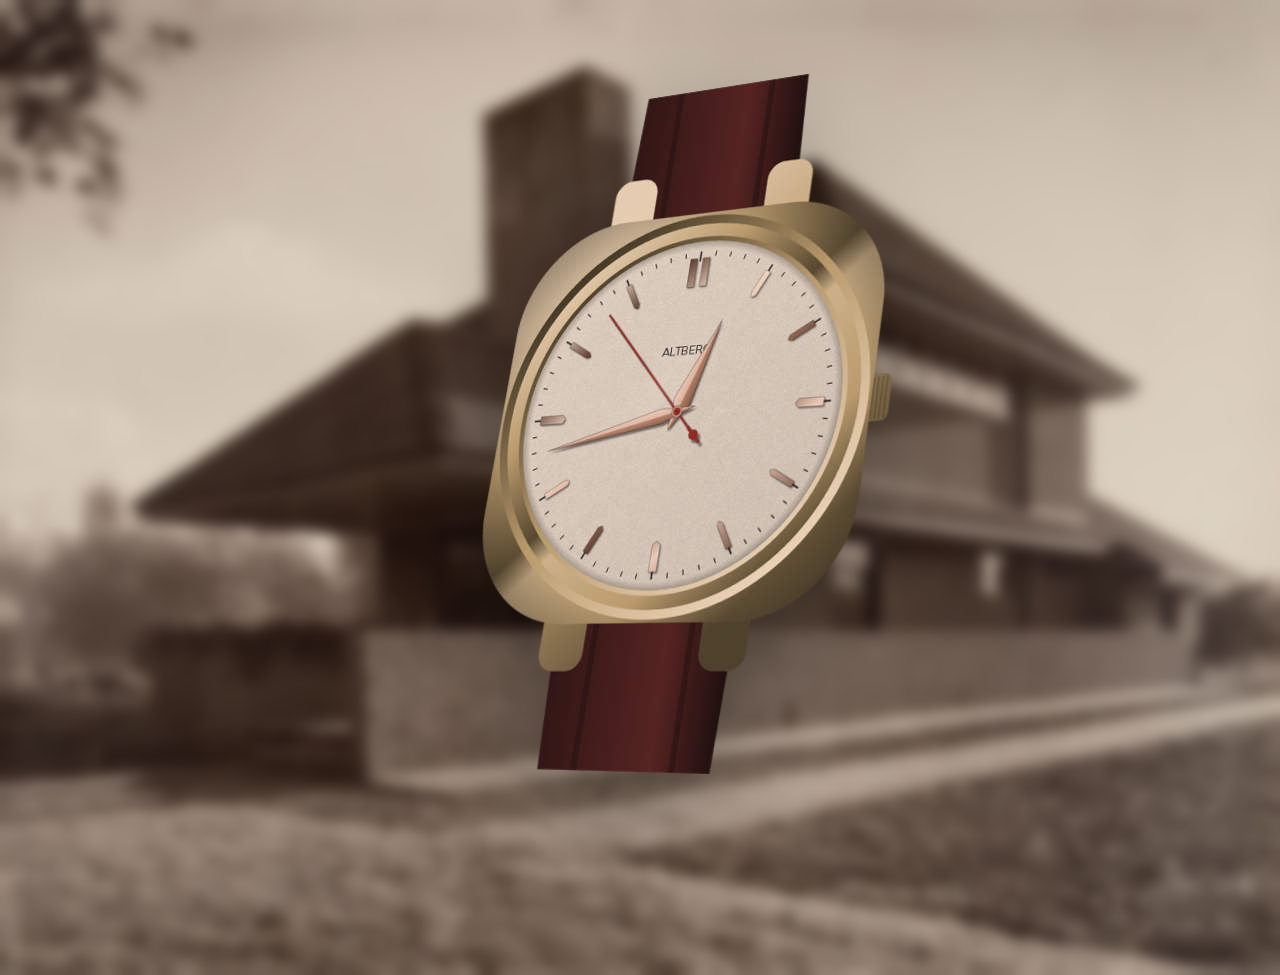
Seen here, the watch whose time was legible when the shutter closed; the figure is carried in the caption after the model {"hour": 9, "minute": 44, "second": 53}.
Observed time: {"hour": 12, "minute": 42, "second": 53}
